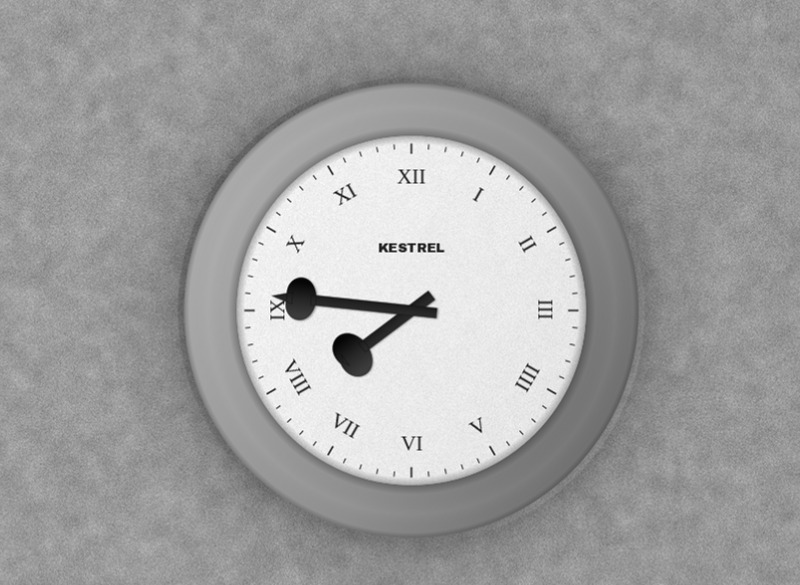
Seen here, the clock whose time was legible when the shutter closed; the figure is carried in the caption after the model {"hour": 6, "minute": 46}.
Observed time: {"hour": 7, "minute": 46}
